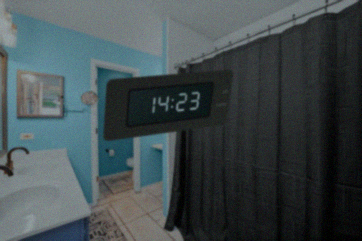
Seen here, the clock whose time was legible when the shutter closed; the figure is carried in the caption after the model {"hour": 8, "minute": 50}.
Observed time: {"hour": 14, "minute": 23}
